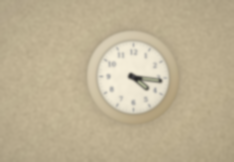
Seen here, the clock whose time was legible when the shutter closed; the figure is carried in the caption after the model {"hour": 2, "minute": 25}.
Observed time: {"hour": 4, "minute": 16}
